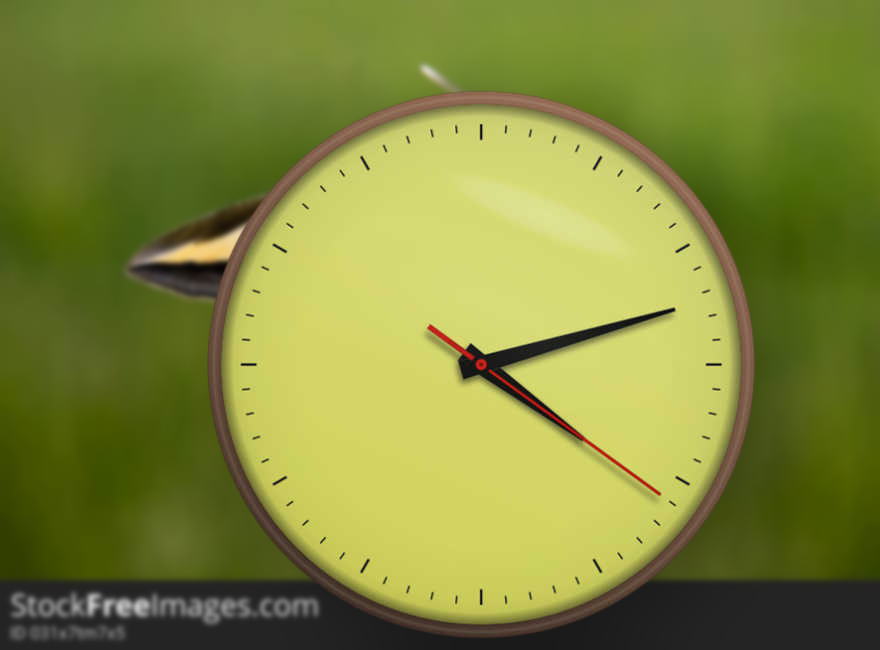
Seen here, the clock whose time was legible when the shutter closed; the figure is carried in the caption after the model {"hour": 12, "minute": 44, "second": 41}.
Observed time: {"hour": 4, "minute": 12, "second": 21}
